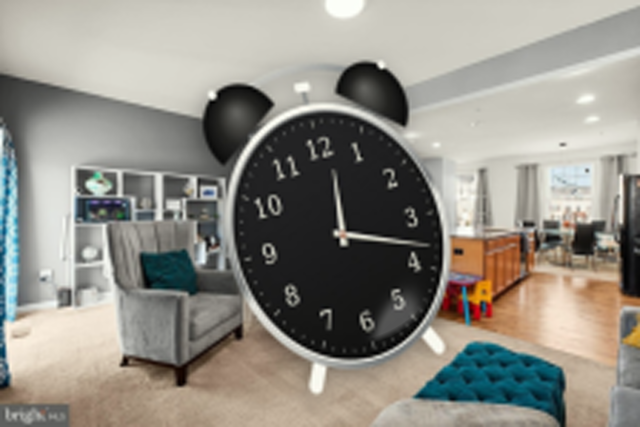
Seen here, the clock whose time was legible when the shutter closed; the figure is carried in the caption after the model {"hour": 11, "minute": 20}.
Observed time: {"hour": 12, "minute": 18}
